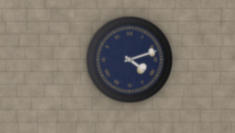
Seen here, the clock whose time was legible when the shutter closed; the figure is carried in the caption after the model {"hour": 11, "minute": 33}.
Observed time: {"hour": 4, "minute": 12}
